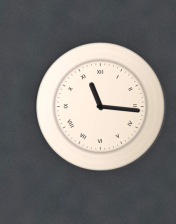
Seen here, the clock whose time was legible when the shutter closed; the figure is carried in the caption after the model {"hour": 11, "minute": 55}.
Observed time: {"hour": 11, "minute": 16}
